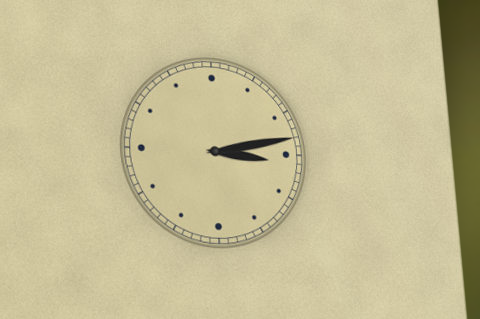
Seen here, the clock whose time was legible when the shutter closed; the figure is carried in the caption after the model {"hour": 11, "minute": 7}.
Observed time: {"hour": 3, "minute": 13}
